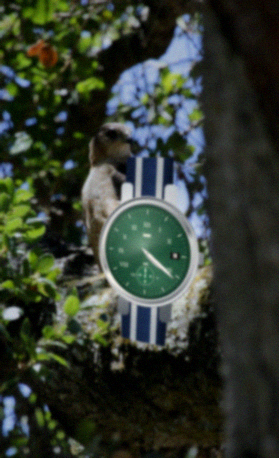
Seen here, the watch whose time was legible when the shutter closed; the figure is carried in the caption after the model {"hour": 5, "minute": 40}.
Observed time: {"hour": 4, "minute": 21}
